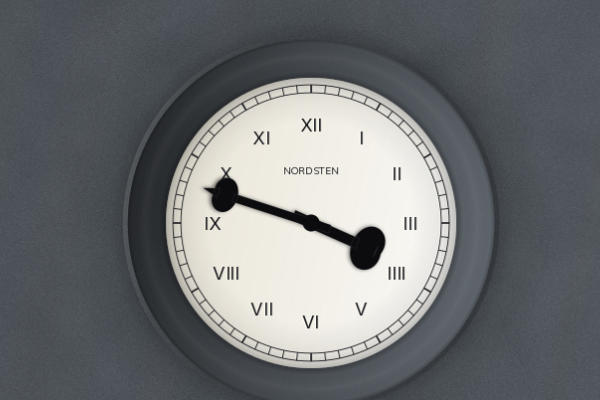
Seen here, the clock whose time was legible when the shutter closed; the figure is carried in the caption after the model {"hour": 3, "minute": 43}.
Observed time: {"hour": 3, "minute": 48}
